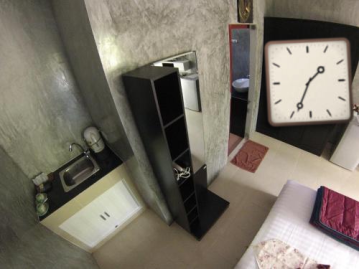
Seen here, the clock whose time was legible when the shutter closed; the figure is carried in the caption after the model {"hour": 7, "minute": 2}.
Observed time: {"hour": 1, "minute": 34}
